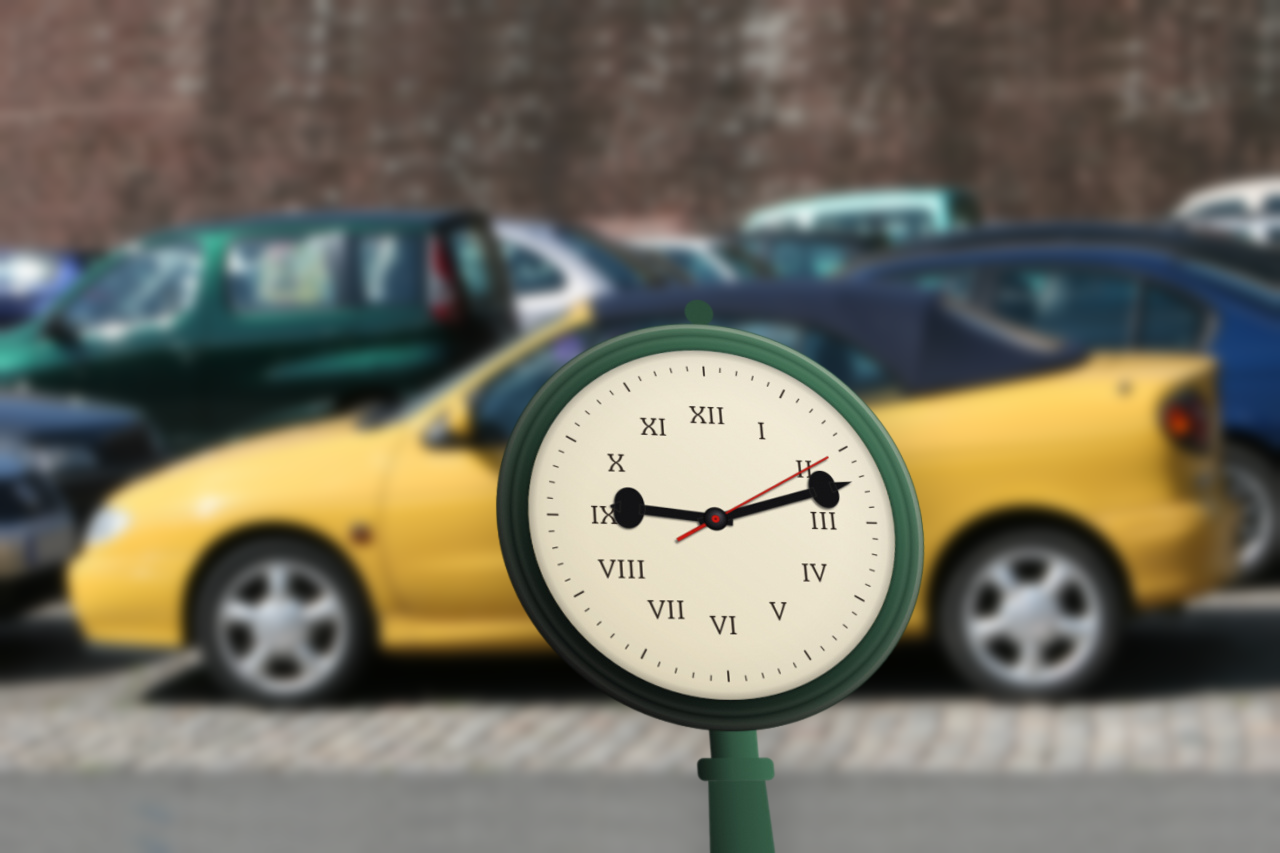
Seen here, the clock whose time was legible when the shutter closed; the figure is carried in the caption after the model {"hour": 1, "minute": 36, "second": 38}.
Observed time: {"hour": 9, "minute": 12, "second": 10}
